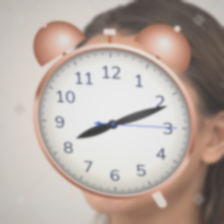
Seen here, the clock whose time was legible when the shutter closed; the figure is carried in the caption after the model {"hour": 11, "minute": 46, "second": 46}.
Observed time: {"hour": 8, "minute": 11, "second": 15}
